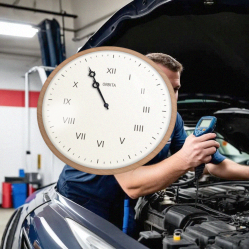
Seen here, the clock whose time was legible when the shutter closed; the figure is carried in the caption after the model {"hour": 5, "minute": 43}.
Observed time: {"hour": 10, "minute": 55}
